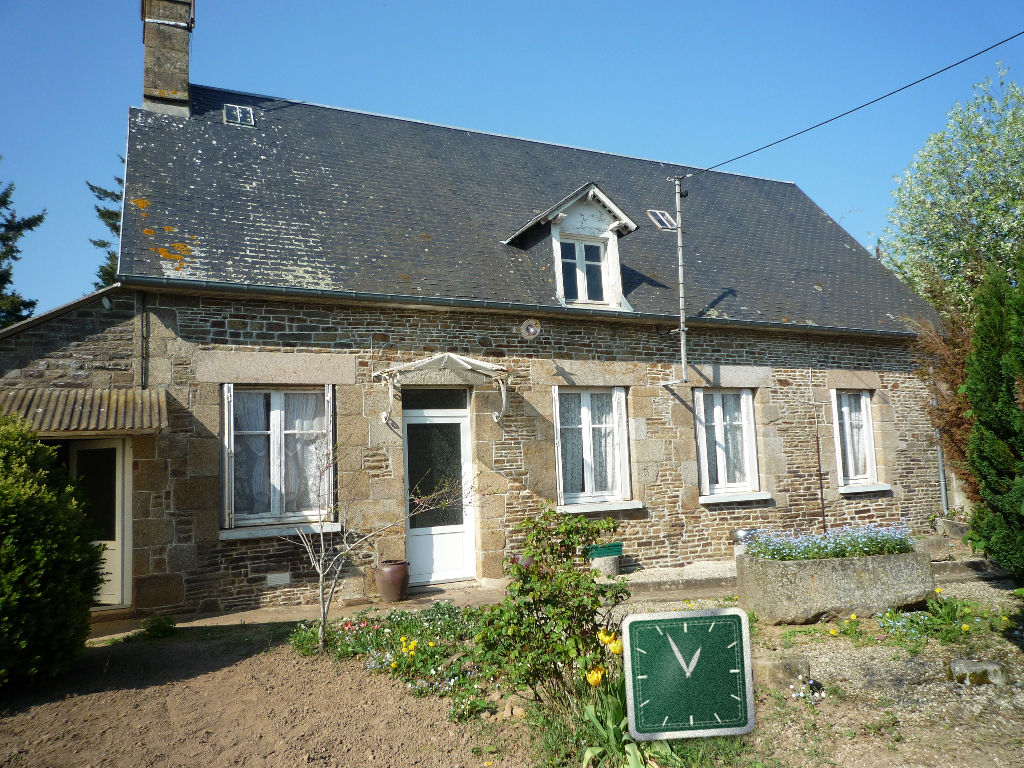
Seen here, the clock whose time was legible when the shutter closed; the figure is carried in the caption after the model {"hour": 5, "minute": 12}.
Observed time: {"hour": 12, "minute": 56}
